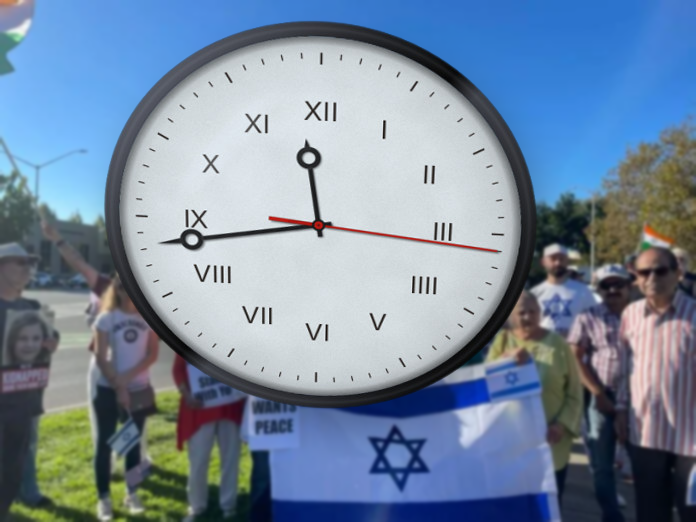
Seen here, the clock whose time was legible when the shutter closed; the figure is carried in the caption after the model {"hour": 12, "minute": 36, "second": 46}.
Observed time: {"hour": 11, "minute": 43, "second": 16}
